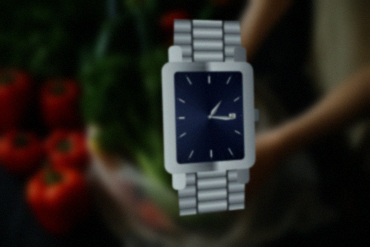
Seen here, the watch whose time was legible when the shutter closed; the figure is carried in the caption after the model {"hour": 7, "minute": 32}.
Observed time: {"hour": 1, "minute": 16}
